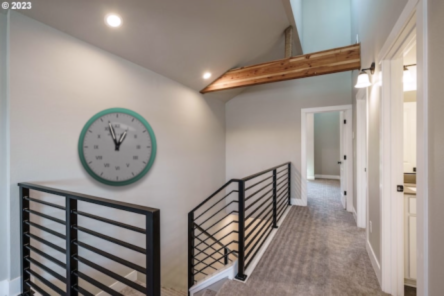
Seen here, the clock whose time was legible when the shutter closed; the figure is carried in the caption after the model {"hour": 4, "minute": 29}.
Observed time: {"hour": 12, "minute": 57}
